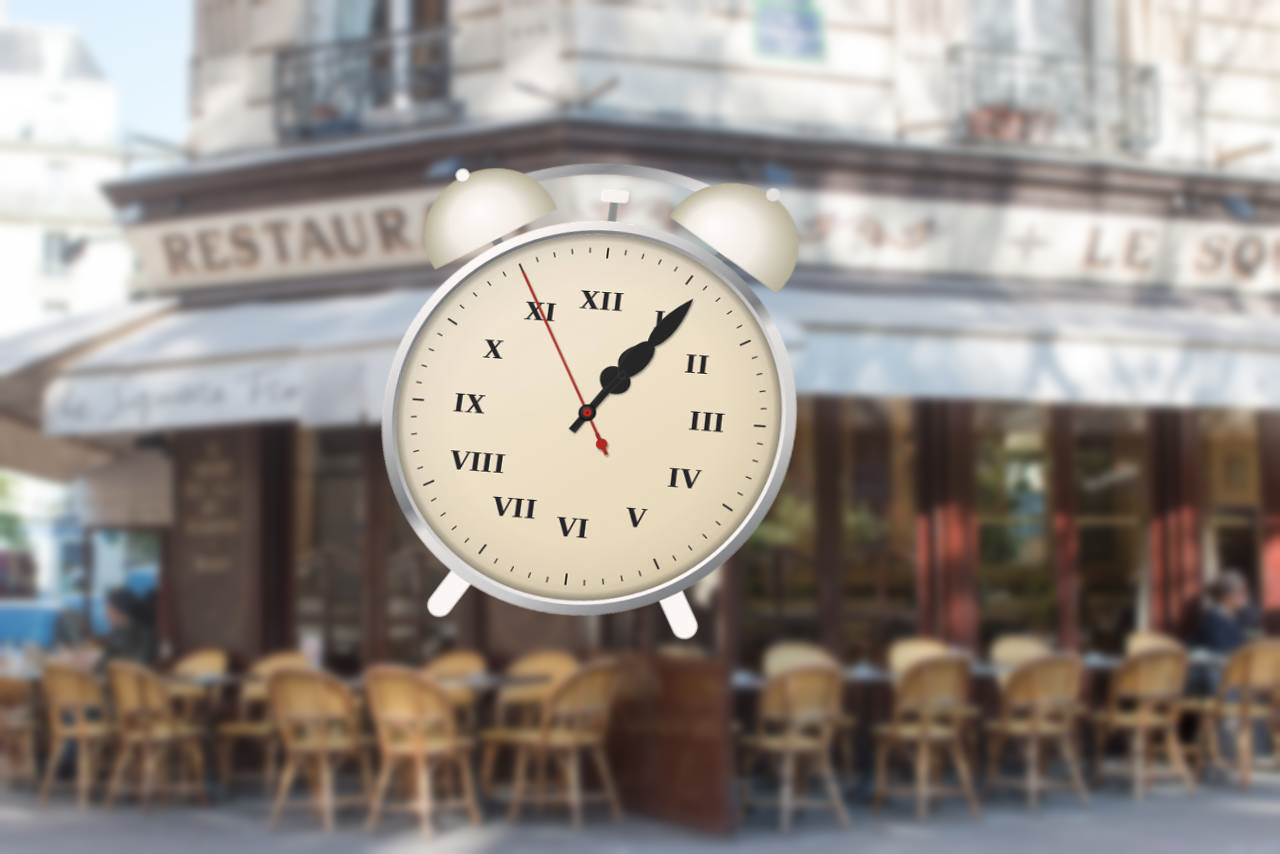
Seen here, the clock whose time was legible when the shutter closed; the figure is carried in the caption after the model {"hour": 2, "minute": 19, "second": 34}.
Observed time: {"hour": 1, "minute": 5, "second": 55}
